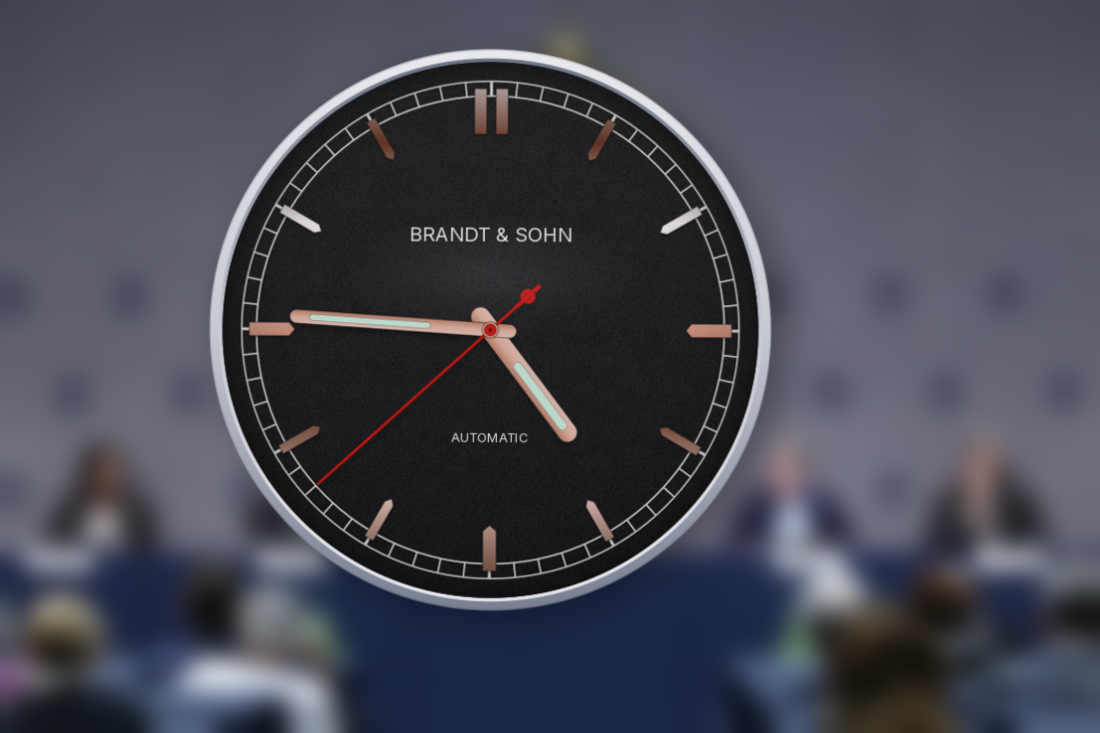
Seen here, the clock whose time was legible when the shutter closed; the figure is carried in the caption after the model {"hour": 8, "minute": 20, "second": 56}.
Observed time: {"hour": 4, "minute": 45, "second": 38}
